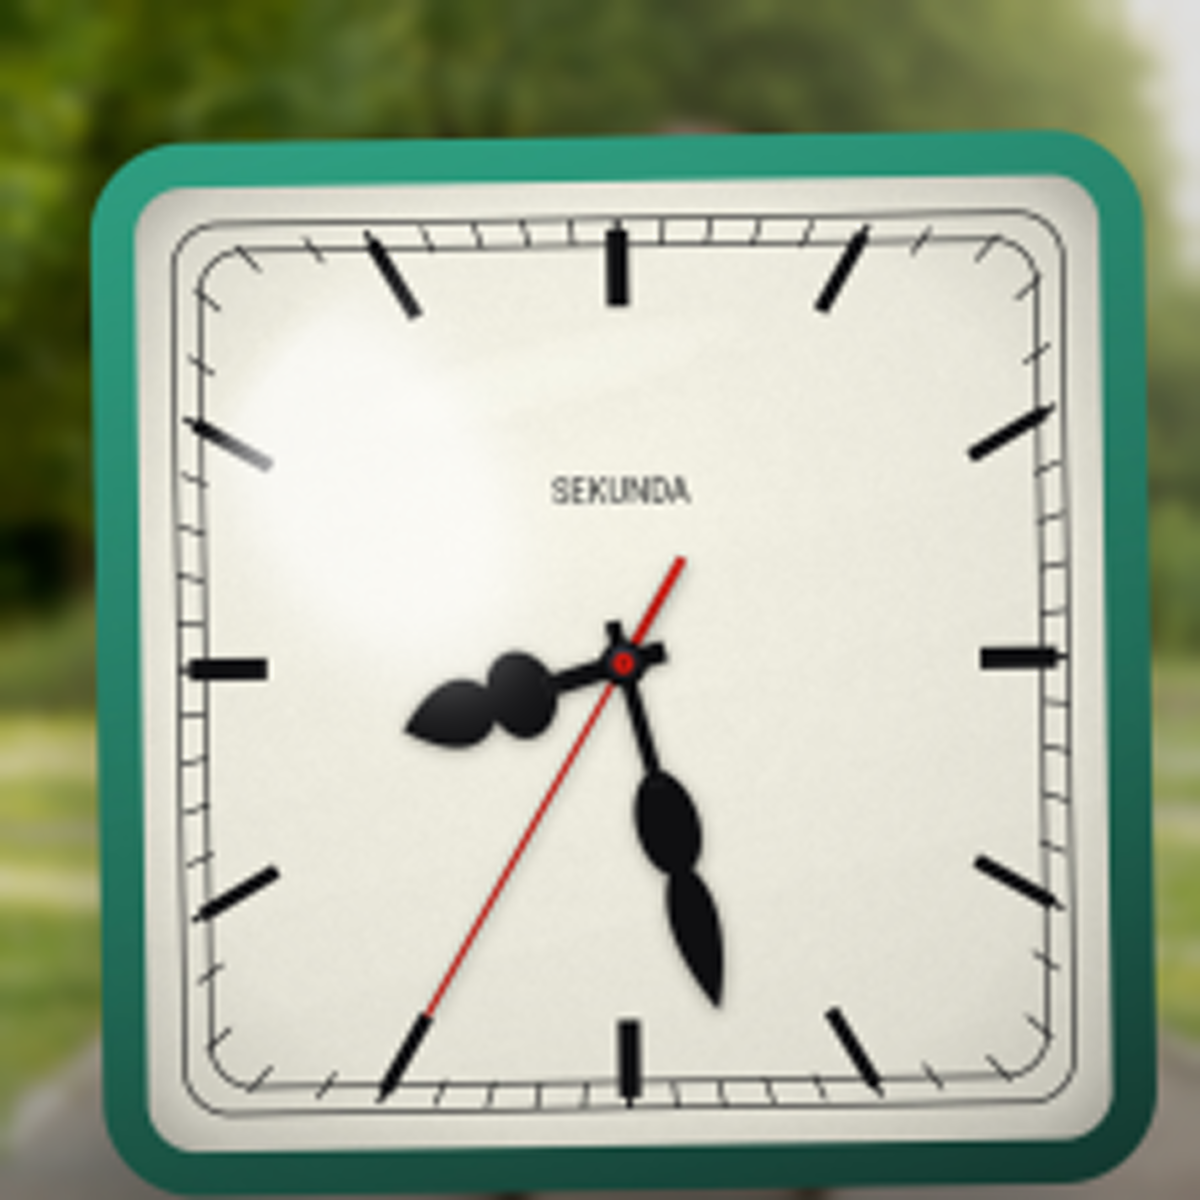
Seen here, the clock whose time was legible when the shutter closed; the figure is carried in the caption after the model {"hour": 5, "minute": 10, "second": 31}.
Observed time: {"hour": 8, "minute": 27, "second": 35}
